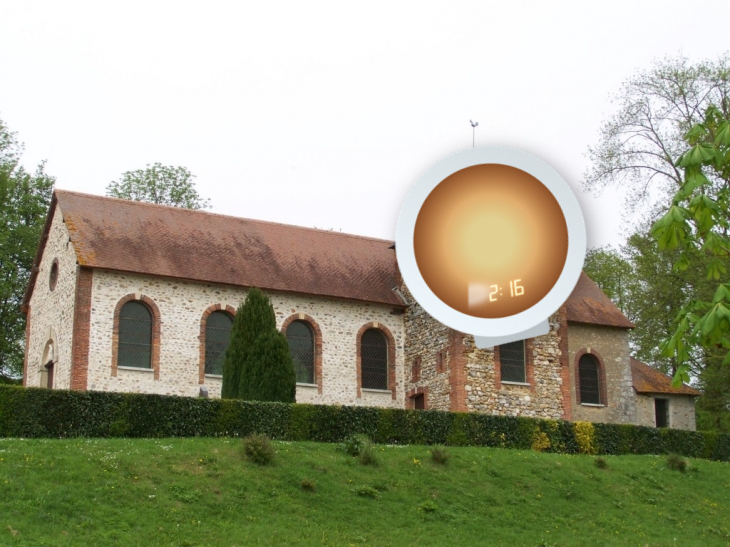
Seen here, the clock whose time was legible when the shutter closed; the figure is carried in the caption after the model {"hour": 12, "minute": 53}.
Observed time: {"hour": 2, "minute": 16}
